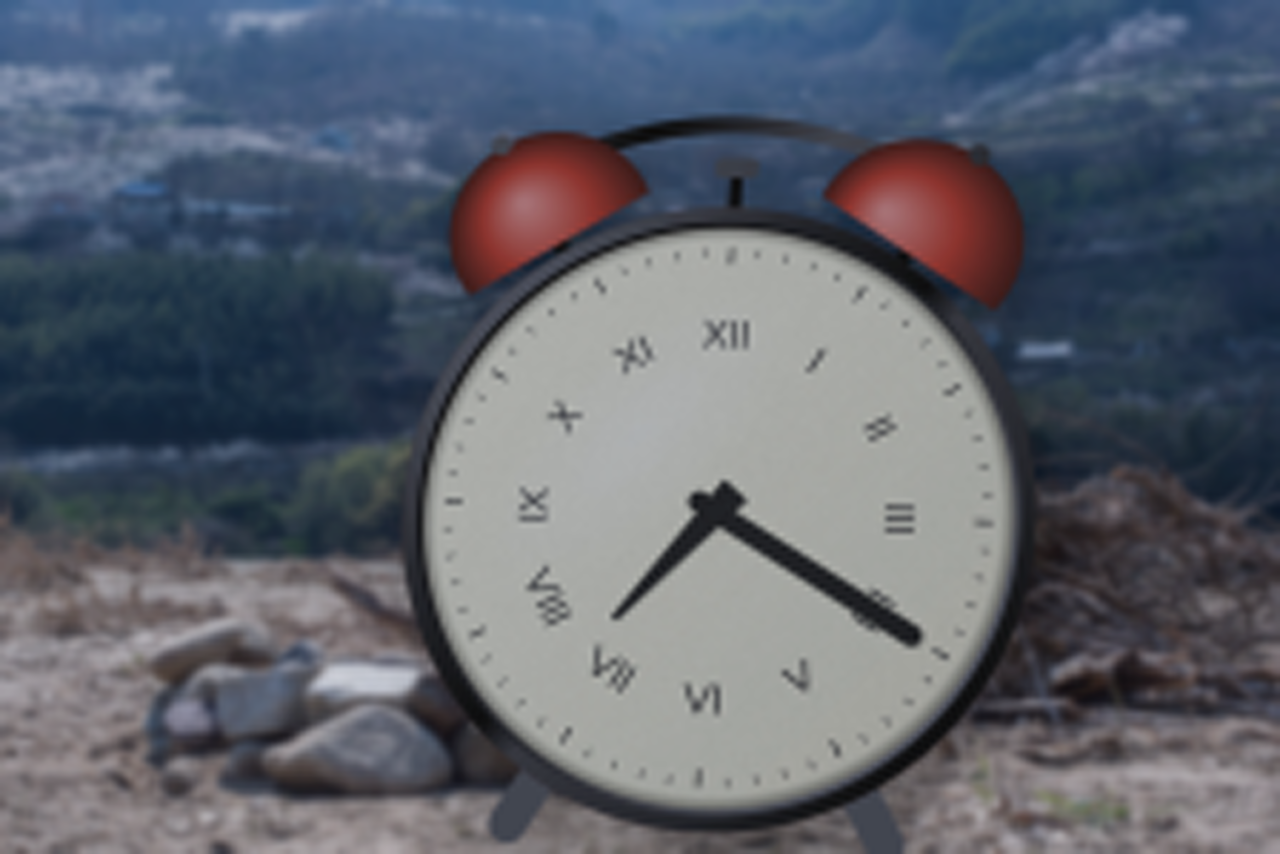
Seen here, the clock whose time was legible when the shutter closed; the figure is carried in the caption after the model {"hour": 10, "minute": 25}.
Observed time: {"hour": 7, "minute": 20}
